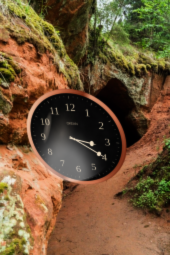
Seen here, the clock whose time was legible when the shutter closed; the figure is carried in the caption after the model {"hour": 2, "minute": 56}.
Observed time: {"hour": 3, "minute": 20}
